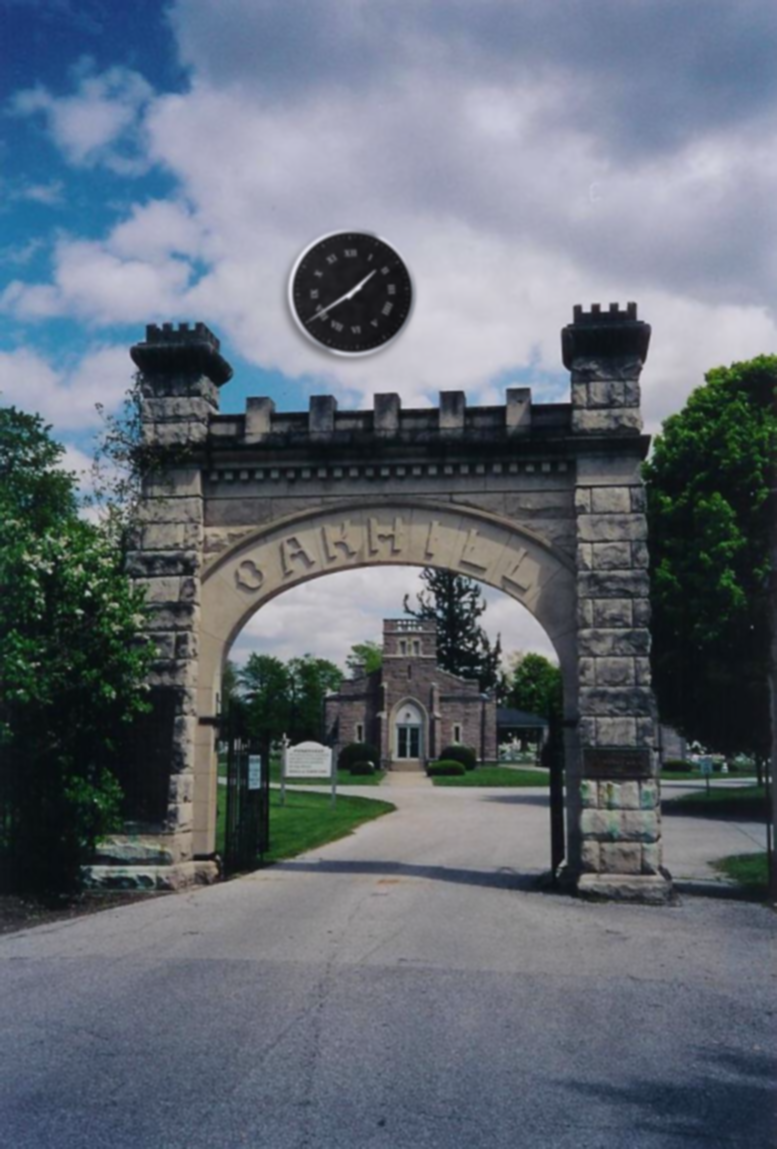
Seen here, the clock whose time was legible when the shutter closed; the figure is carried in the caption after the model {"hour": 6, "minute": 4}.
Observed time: {"hour": 1, "minute": 40}
